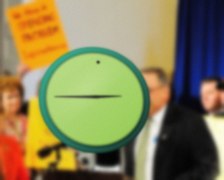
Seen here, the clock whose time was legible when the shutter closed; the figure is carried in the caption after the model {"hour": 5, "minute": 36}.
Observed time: {"hour": 2, "minute": 44}
